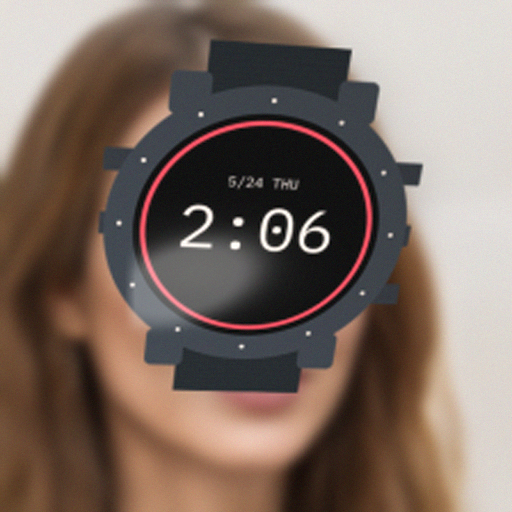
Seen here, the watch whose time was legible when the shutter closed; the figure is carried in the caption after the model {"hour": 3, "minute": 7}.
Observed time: {"hour": 2, "minute": 6}
